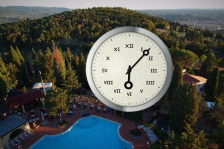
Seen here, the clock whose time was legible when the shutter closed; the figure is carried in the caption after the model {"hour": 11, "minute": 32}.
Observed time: {"hour": 6, "minute": 7}
